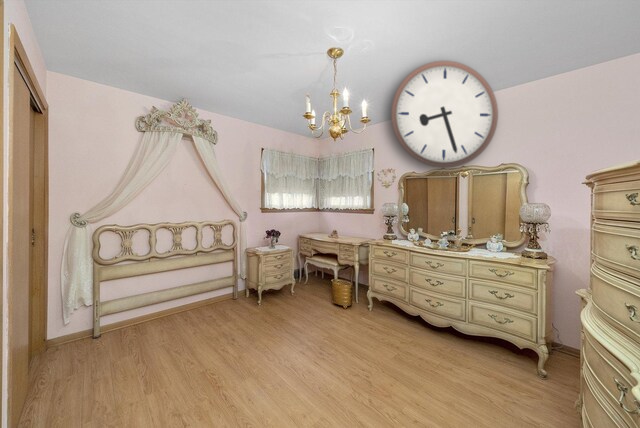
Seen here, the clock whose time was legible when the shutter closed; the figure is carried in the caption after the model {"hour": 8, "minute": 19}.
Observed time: {"hour": 8, "minute": 27}
